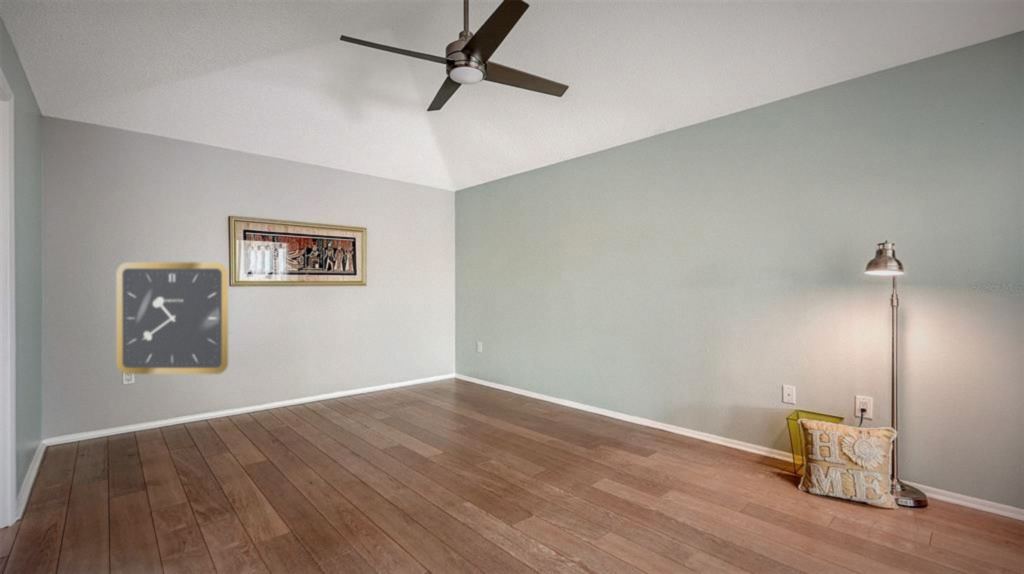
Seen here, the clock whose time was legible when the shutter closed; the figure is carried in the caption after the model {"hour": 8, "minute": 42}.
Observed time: {"hour": 10, "minute": 39}
